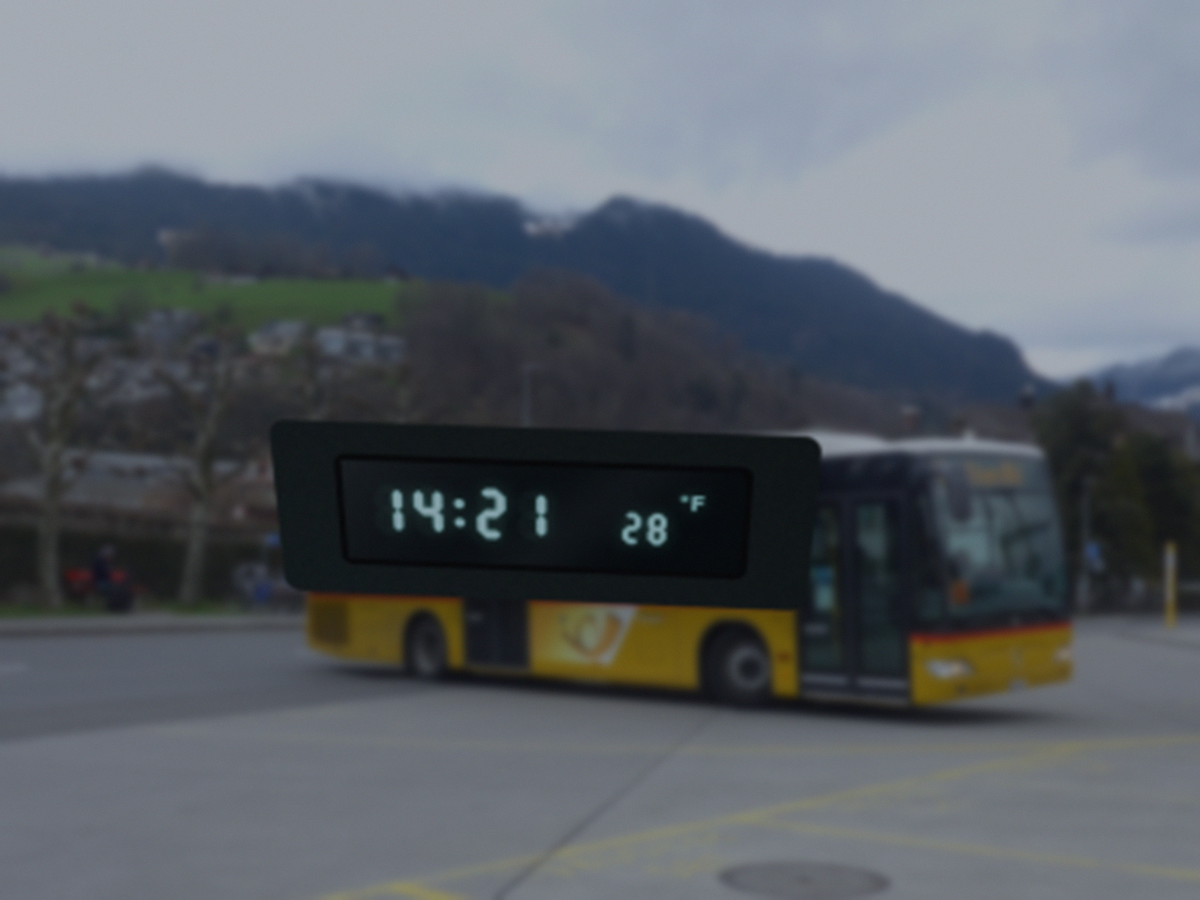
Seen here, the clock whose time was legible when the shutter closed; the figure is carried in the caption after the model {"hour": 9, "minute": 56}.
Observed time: {"hour": 14, "minute": 21}
